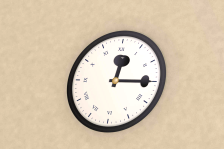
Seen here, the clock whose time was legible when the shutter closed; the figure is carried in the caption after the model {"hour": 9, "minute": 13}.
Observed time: {"hour": 12, "minute": 15}
